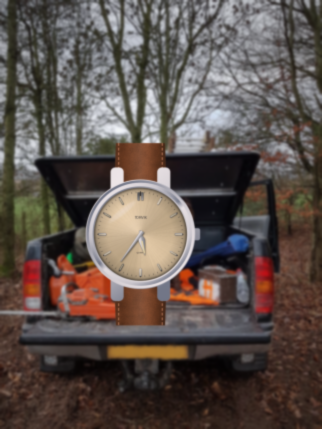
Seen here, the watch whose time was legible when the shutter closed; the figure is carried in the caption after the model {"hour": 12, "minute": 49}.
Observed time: {"hour": 5, "minute": 36}
